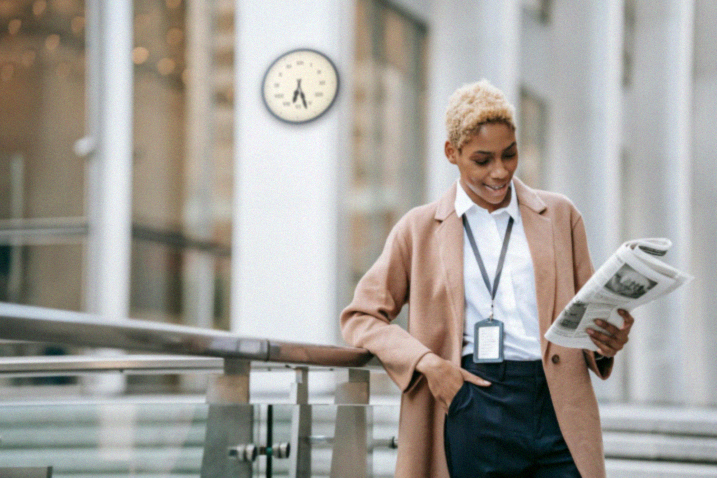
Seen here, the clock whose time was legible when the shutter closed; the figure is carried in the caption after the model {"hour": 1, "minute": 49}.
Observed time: {"hour": 6, "minute": 27}
